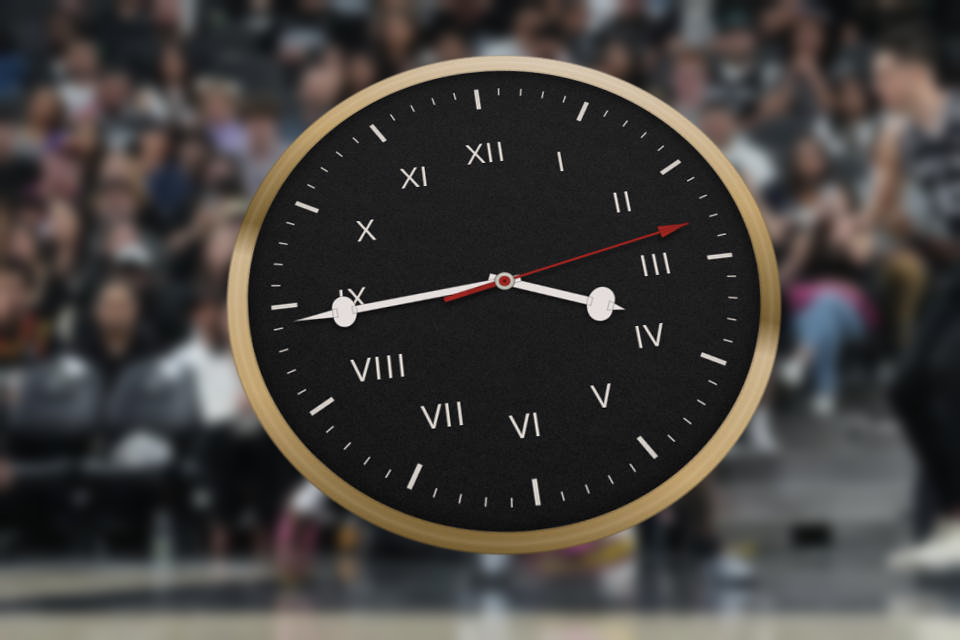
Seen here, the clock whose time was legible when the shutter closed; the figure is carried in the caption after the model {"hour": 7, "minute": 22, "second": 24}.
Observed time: {"hour": 3, "minute": 44, "second": 13}
